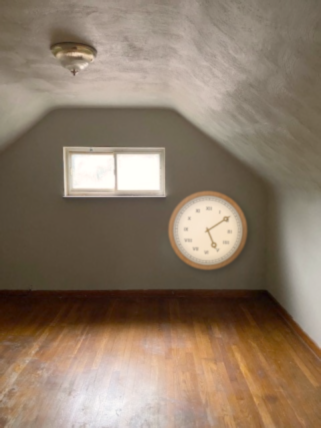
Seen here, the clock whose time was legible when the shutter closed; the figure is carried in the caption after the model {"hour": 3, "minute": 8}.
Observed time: {"hour": 5, "minute": 9}
